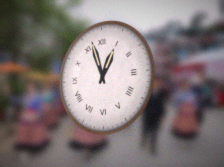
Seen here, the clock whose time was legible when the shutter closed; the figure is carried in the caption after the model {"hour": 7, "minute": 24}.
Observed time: {"hour": 12, "minute": 57}
